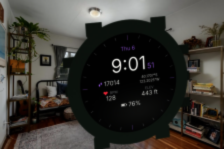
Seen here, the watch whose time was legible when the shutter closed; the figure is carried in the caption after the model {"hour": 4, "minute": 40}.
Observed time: {"hour": 9, "minute": 1}
